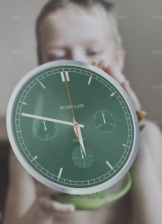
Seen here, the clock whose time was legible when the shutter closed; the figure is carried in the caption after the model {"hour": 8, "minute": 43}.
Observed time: {"hour": 5, "minute": 48}
